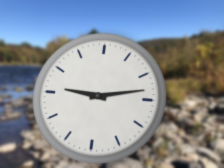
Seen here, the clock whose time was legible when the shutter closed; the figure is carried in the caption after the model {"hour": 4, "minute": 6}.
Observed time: {"hour": 9, "minute": 13}
